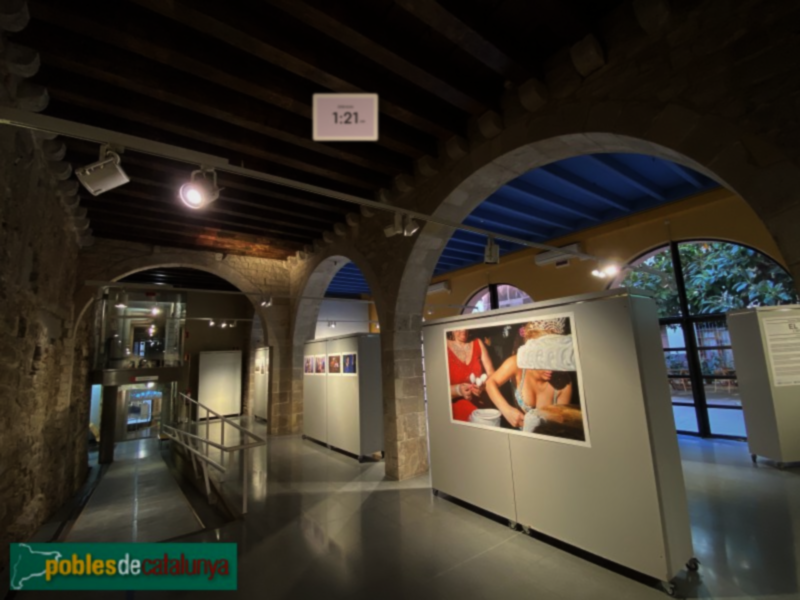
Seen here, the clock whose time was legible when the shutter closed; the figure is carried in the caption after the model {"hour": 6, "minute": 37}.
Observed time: {"hour": 1, "minute": 21}
